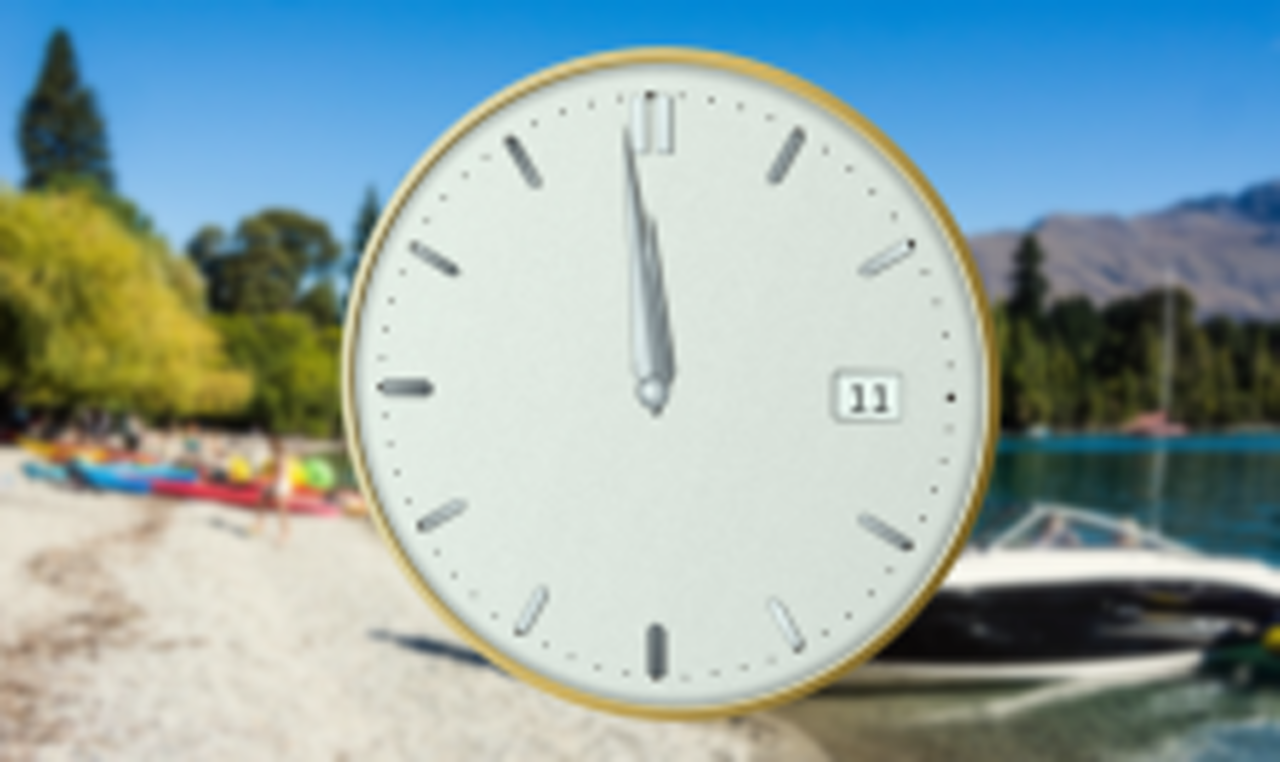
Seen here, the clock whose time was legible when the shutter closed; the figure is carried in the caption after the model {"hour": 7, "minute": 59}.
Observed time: {"hour": 11, "minute": 59}
